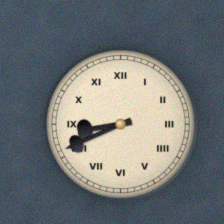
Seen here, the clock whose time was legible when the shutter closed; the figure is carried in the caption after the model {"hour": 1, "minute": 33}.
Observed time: {"hour": 8, "minute": 41}
